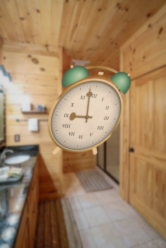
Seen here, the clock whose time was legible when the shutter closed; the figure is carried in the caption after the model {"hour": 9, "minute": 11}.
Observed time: {"hour": 8, "minute": 58}
